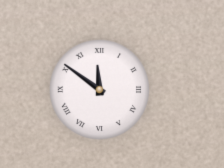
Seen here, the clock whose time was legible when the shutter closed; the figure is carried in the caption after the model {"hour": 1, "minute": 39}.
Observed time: {"hour": 11, "minute": 51}
